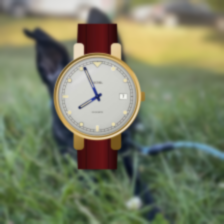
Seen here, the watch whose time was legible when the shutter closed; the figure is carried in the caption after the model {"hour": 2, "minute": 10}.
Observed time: {"hour": 7, "minute": 56}
